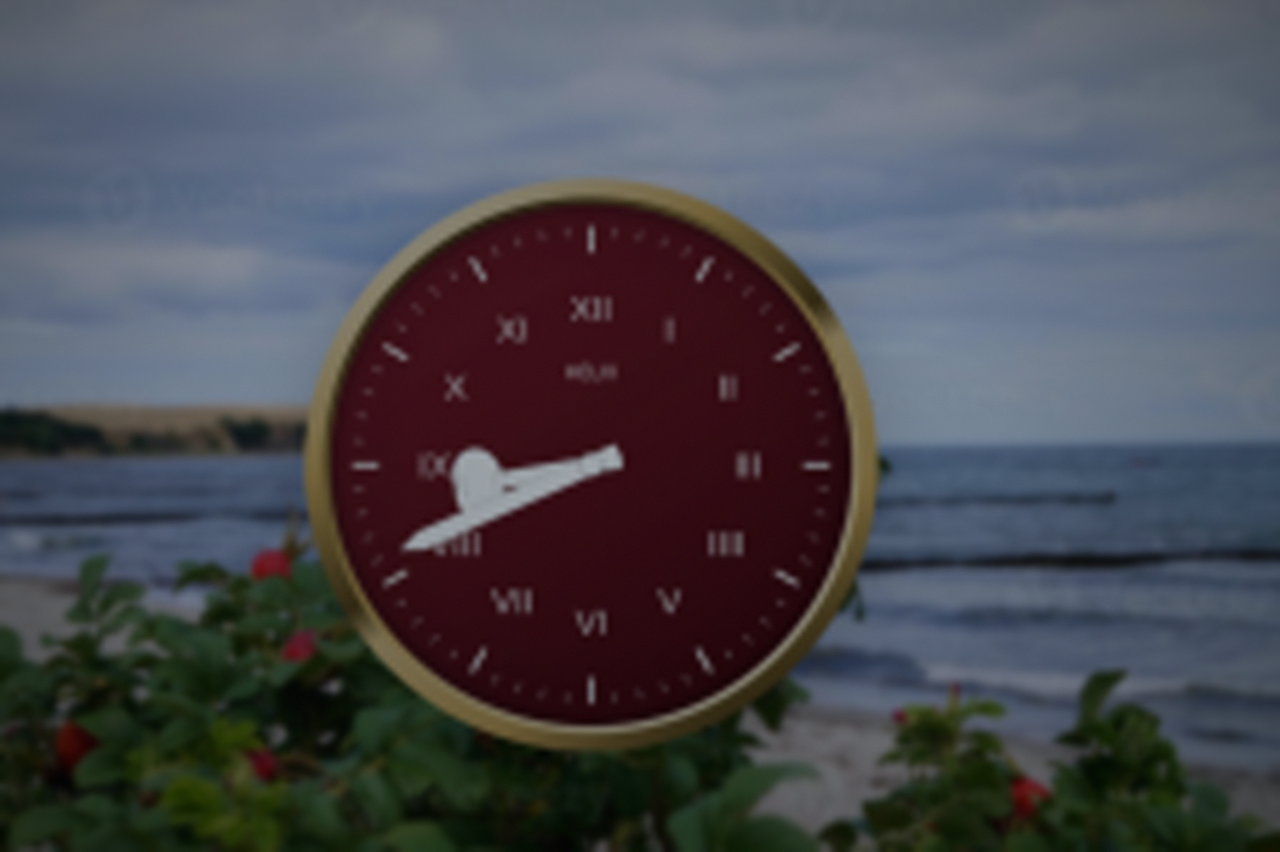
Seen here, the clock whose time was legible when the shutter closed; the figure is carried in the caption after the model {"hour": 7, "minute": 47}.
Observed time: {"hour": 8, "minute": 41}
